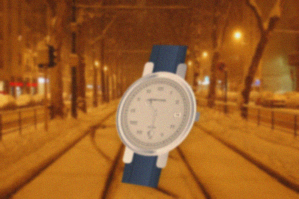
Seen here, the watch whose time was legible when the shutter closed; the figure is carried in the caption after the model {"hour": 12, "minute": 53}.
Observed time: {"hour": 10, "minute": 30}
